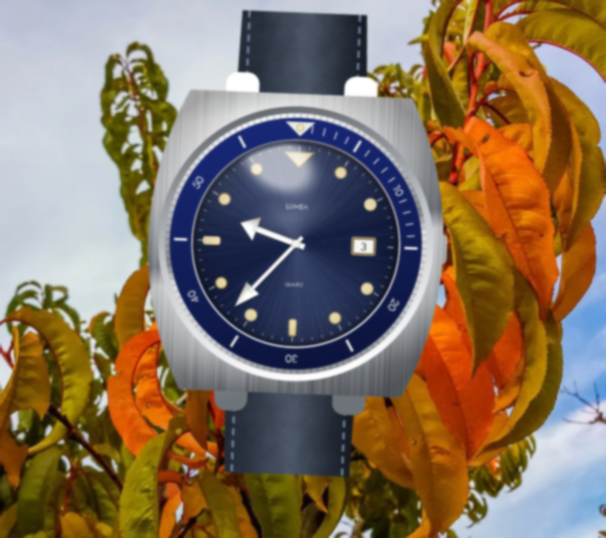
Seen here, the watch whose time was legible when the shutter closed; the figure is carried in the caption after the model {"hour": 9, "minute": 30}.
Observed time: {"hour": 9, "minute": 37}
